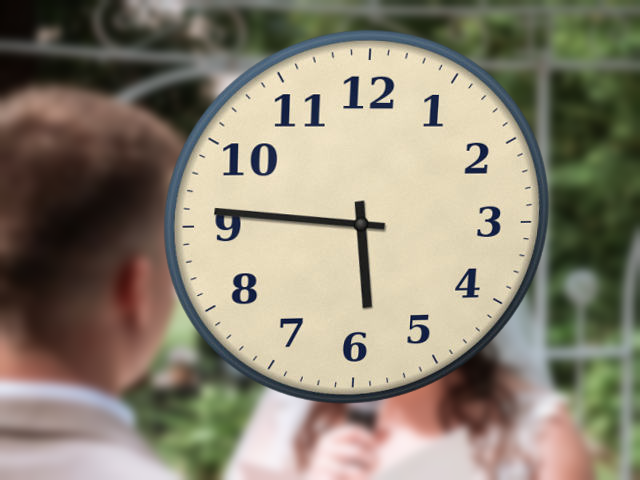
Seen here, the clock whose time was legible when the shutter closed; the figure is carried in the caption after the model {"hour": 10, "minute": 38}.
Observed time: {"hour": 5, "minute": 46}
